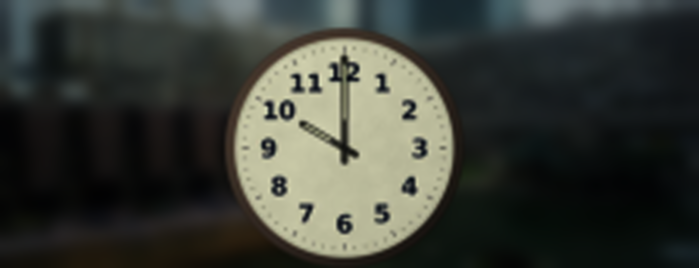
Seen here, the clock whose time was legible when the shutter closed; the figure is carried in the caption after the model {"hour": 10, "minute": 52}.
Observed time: {"hour": 10, "minute": 0}
